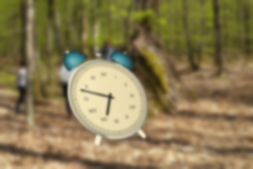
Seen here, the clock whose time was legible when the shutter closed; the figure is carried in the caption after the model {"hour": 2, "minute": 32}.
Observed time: {"hour": 6, "minute": 48}
